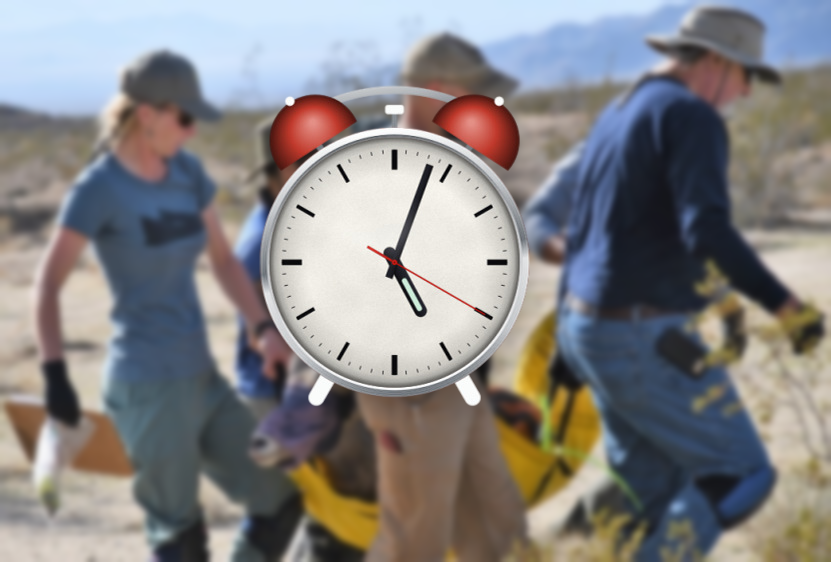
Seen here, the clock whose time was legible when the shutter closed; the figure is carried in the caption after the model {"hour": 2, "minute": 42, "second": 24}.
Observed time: {"hour": 5, "minute": 3, "second": 20}
